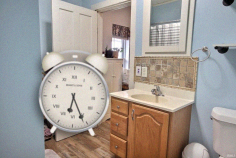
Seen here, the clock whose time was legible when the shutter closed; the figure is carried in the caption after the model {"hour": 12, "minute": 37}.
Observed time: {"hour": 6, "minute": 26}
